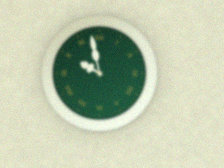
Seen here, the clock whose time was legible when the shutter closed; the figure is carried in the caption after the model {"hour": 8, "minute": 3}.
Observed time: {"hour": 9, "minute": 58}
